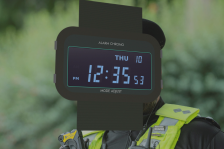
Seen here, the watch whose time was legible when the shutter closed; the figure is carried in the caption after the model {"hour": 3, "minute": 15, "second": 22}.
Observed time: {"hour": 12, "minute": 35, "second": 53}
